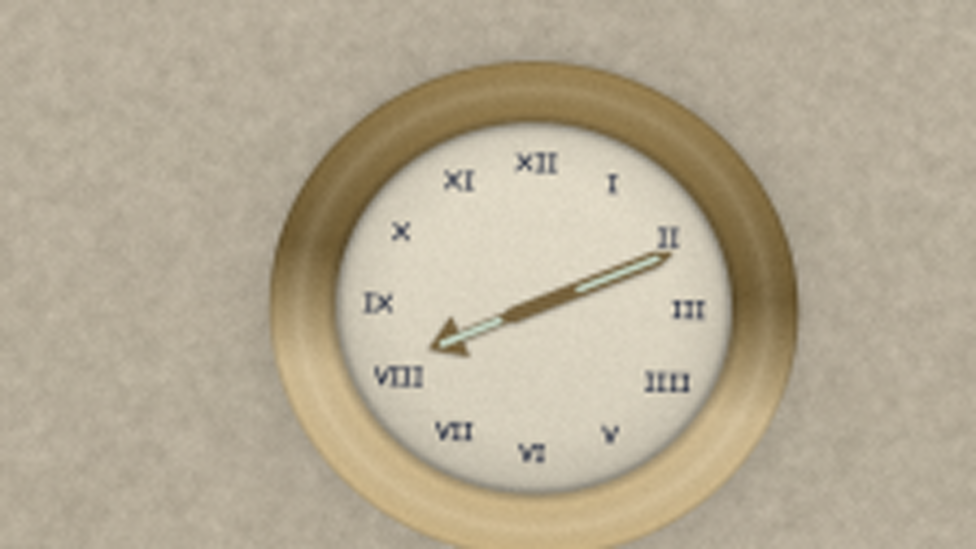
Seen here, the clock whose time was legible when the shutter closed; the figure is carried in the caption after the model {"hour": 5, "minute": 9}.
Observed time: {"hour": 8, "minute": 11}
